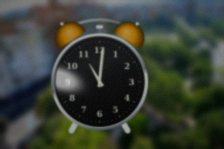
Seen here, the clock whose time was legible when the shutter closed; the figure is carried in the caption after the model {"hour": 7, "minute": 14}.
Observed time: {"hour": 11, "minute": 1}
